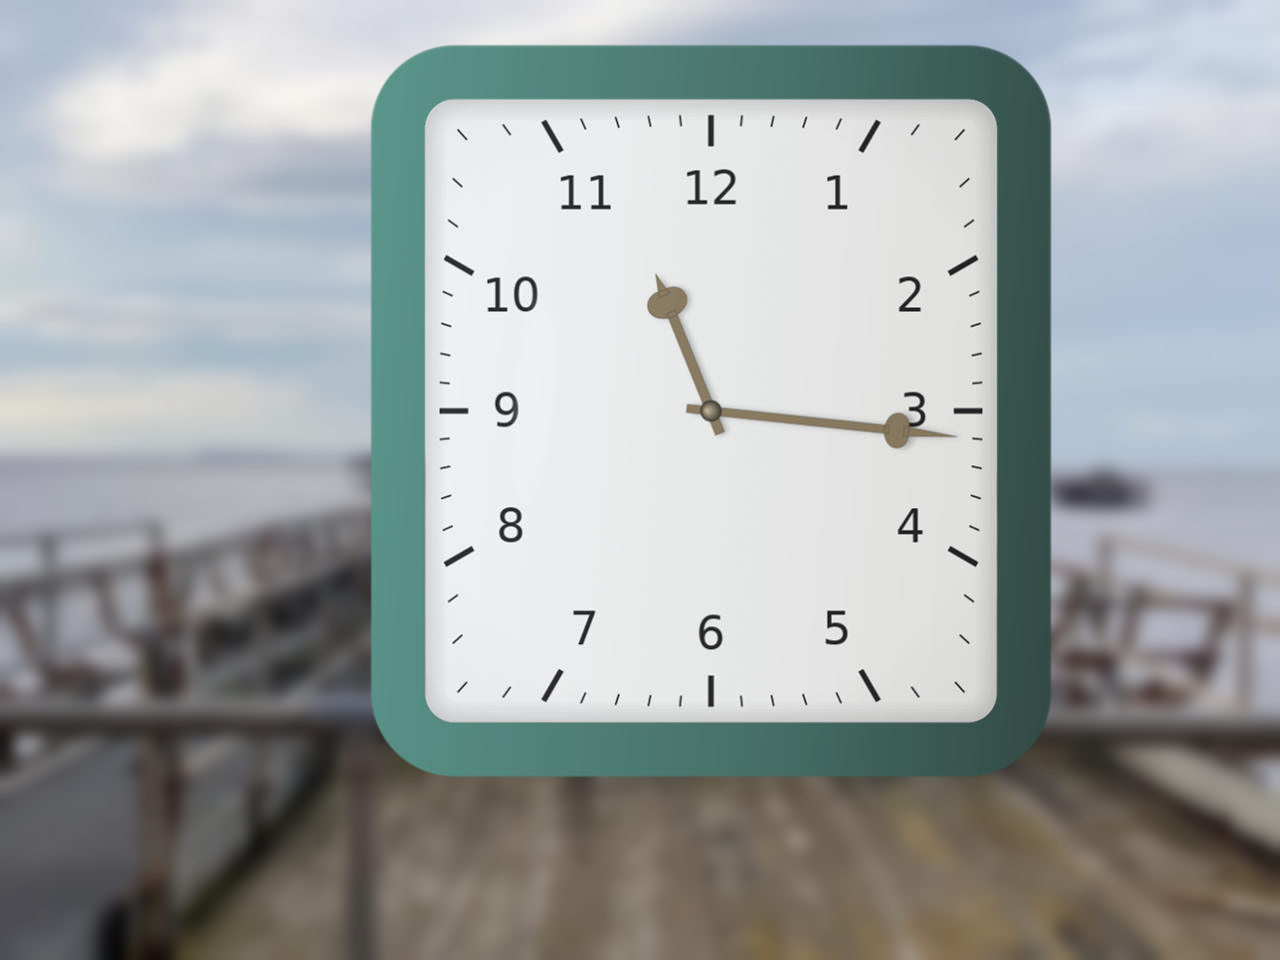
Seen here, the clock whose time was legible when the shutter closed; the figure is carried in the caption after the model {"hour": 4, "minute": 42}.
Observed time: {"hour": 11, "minute": 16}
